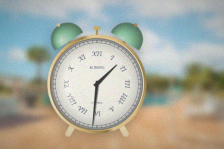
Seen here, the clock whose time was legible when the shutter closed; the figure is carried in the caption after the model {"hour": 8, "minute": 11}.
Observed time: {"hour": 1, "minute": 31}
